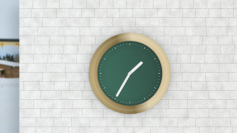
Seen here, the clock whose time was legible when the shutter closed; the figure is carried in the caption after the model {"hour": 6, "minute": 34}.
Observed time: {"hour": 1, "minute": 35}
